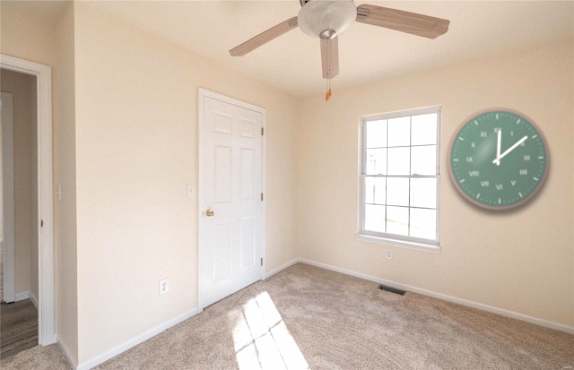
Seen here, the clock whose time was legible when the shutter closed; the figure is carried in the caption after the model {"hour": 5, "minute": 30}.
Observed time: {"hour": 12, "minute": 9}
